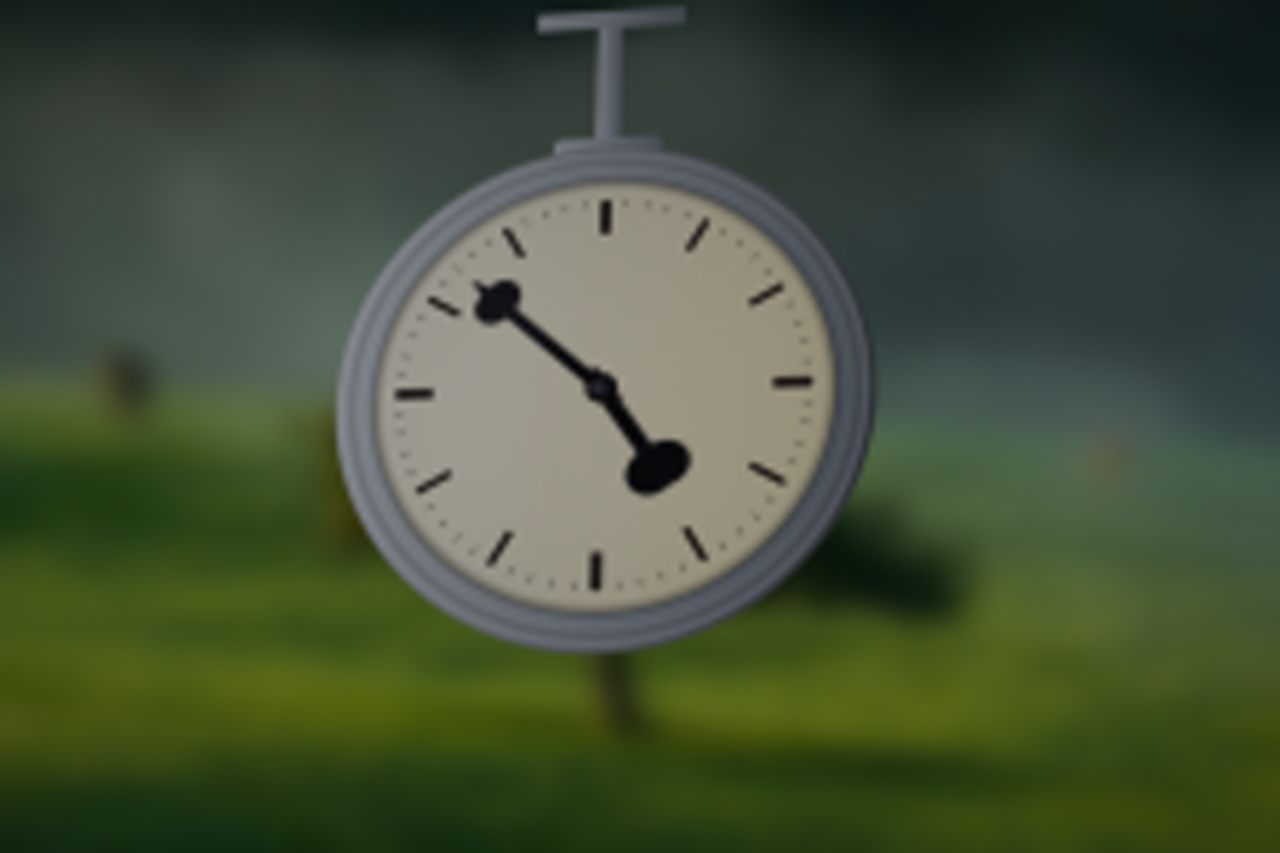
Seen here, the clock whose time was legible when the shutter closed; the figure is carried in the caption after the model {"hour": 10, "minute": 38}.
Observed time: {"hour": 4, "minute": 52}
